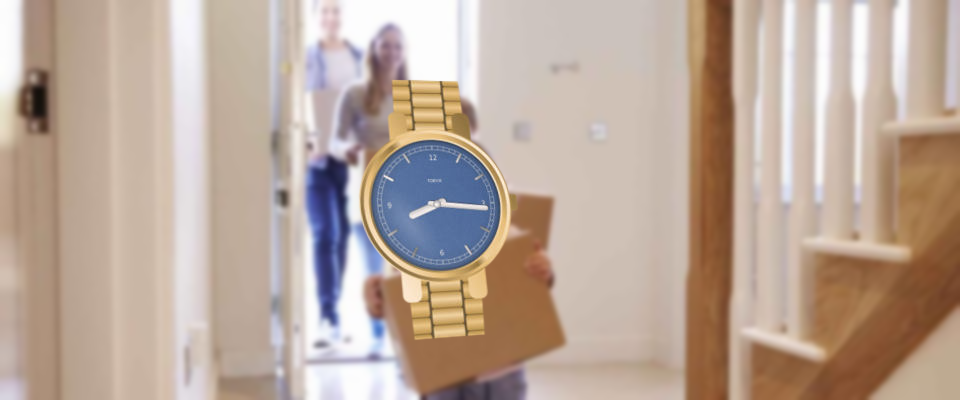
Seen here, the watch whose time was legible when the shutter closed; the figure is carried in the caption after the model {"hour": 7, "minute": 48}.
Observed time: {"hour": 8, "minute": 16}
